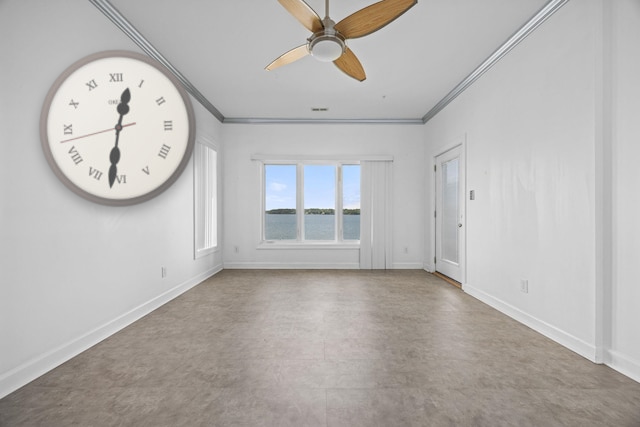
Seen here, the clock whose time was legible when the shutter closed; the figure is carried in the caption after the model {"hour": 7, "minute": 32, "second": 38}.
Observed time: {"hour": 12, "minute": 31, "second": 43}
